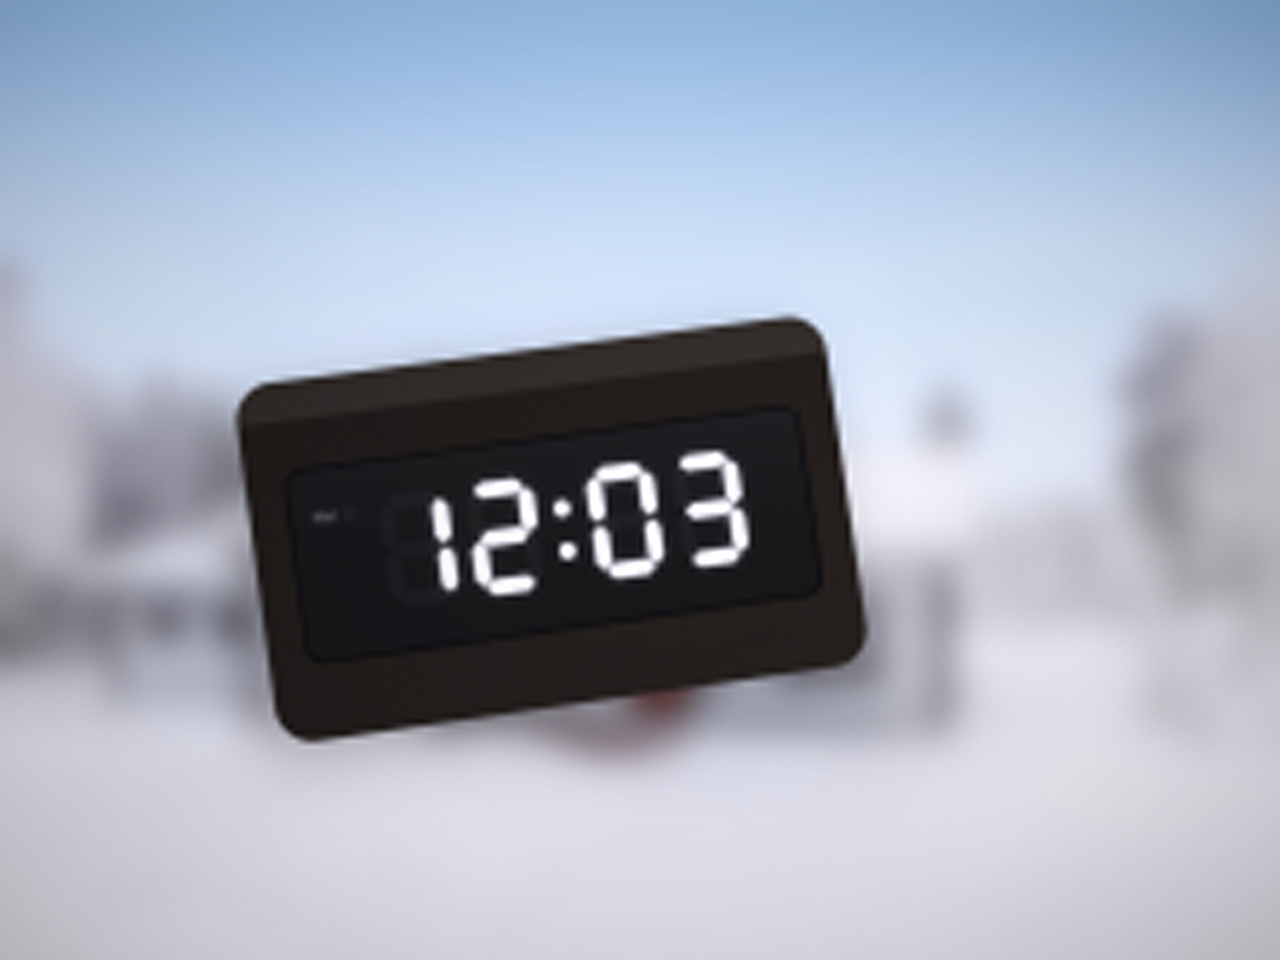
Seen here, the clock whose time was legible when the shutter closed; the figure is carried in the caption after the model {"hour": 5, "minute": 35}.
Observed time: {"hour": 12, "minute": 3}
